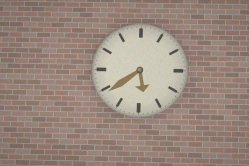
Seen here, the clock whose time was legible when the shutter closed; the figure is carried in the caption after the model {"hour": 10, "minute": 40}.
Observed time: {"hour": 5, "minute": 39}
